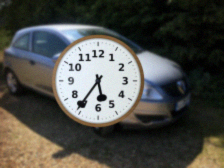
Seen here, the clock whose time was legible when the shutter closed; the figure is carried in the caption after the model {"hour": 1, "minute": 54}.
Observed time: {"hour": 5, "minute": 36}
